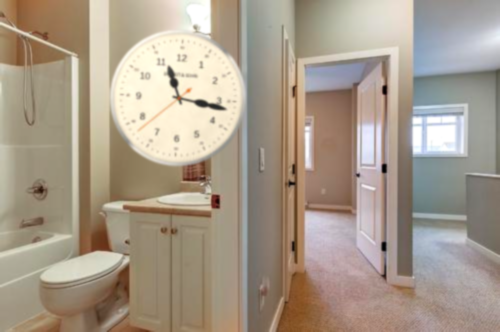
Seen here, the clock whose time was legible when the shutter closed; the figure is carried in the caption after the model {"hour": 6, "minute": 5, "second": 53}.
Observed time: {"hour": 11, "minute": 16, "second": 38}
